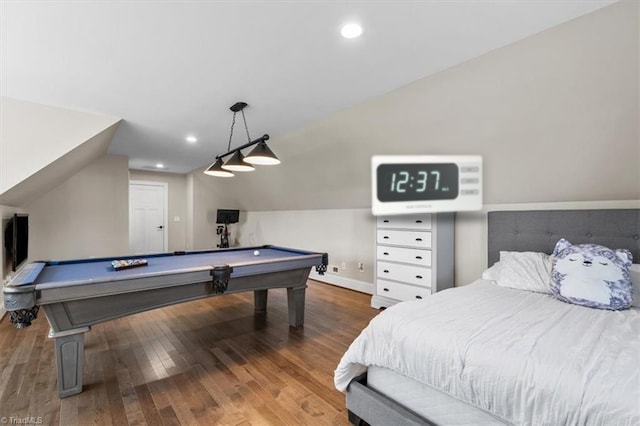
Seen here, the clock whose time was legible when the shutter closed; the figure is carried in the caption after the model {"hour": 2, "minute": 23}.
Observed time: {"hour": 12, "minute": 37}
